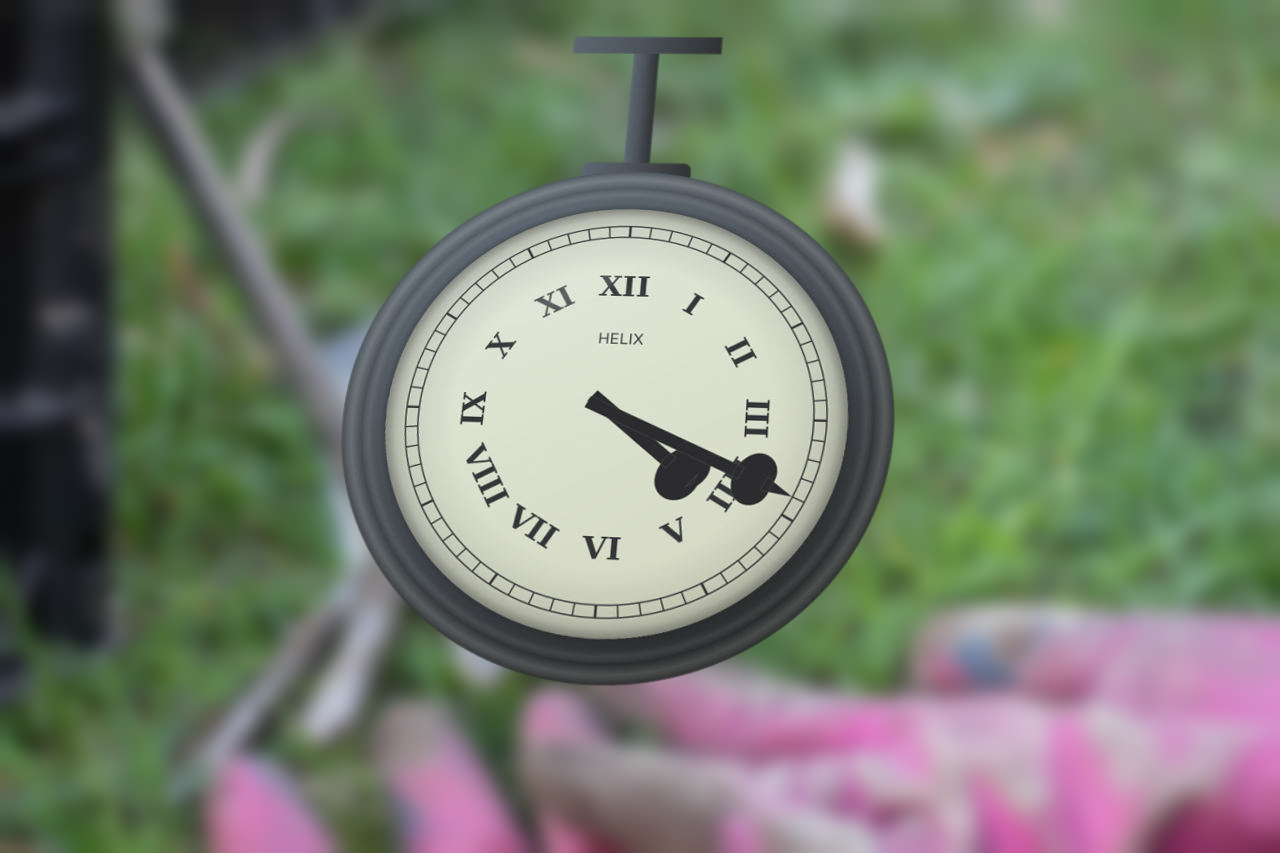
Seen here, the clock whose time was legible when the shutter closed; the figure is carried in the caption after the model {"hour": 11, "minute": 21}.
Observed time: {"hour": 4, "minute": 19}
